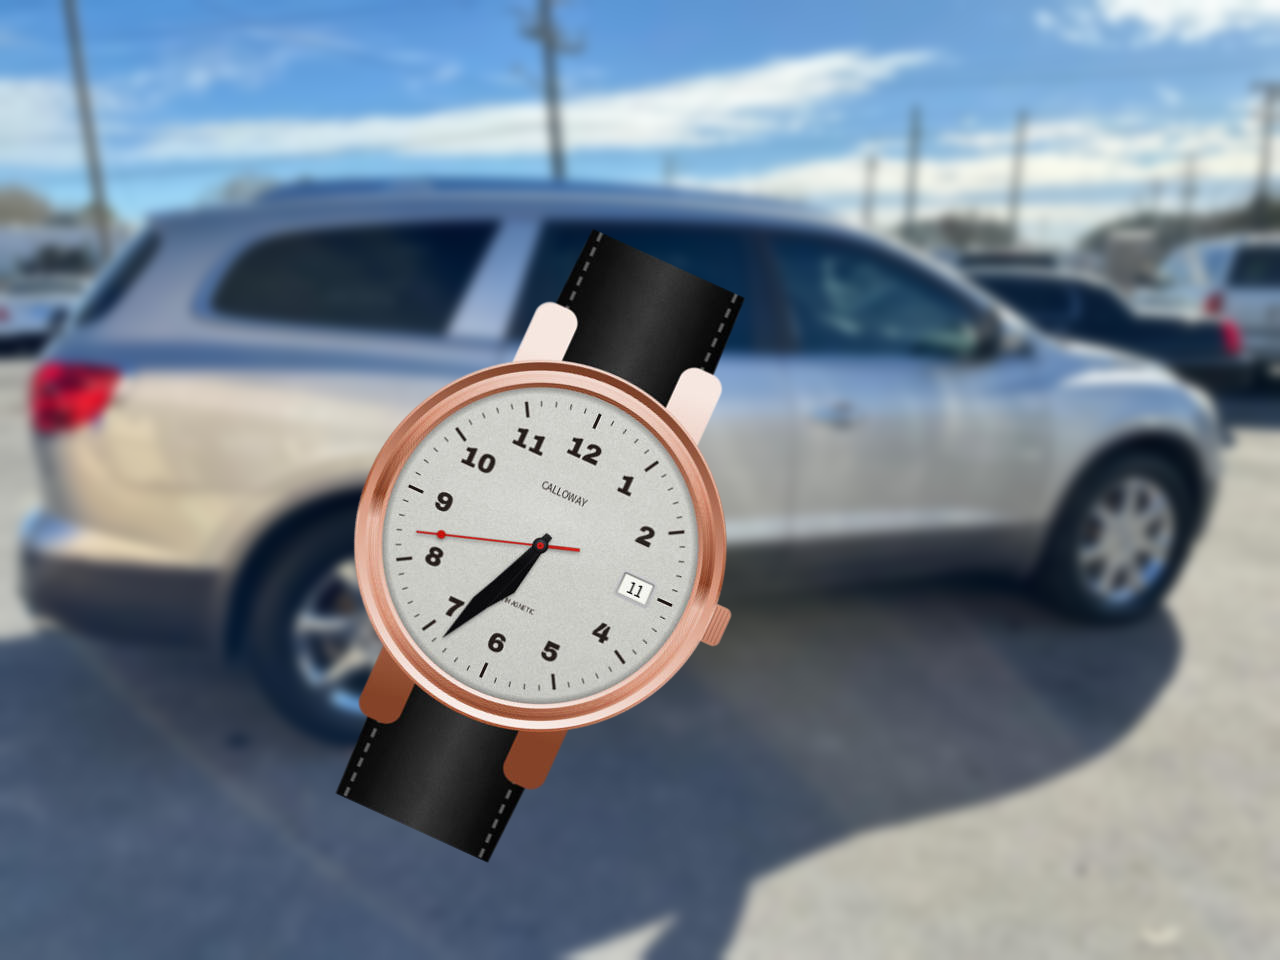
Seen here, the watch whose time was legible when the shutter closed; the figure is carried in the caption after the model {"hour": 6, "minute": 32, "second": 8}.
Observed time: {"hour": 6, "minute": 33, "second": 42}
